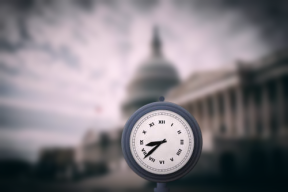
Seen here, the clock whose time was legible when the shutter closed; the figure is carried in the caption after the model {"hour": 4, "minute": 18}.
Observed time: {"hour": 8, "minute": 38}
